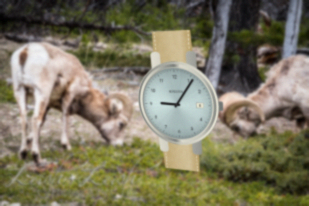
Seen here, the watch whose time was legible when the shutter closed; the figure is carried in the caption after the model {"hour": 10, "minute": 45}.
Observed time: {"hour": 9, "minute": 6}
